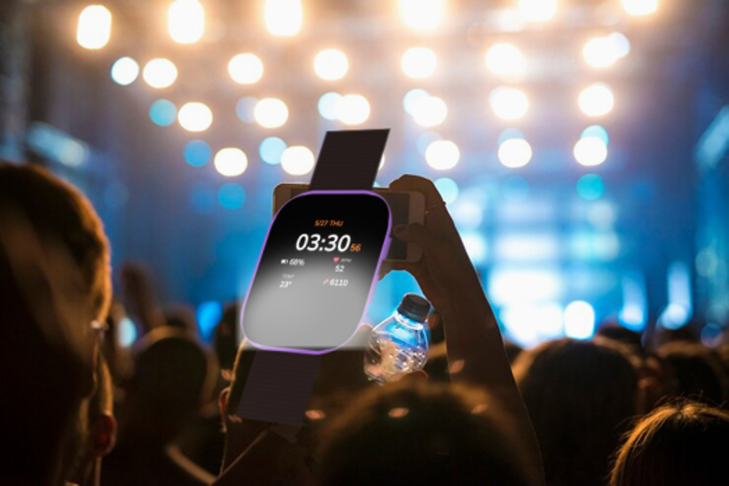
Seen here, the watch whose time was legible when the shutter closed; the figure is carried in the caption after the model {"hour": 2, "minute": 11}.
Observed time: {"hour": 3, "minute": 30}
